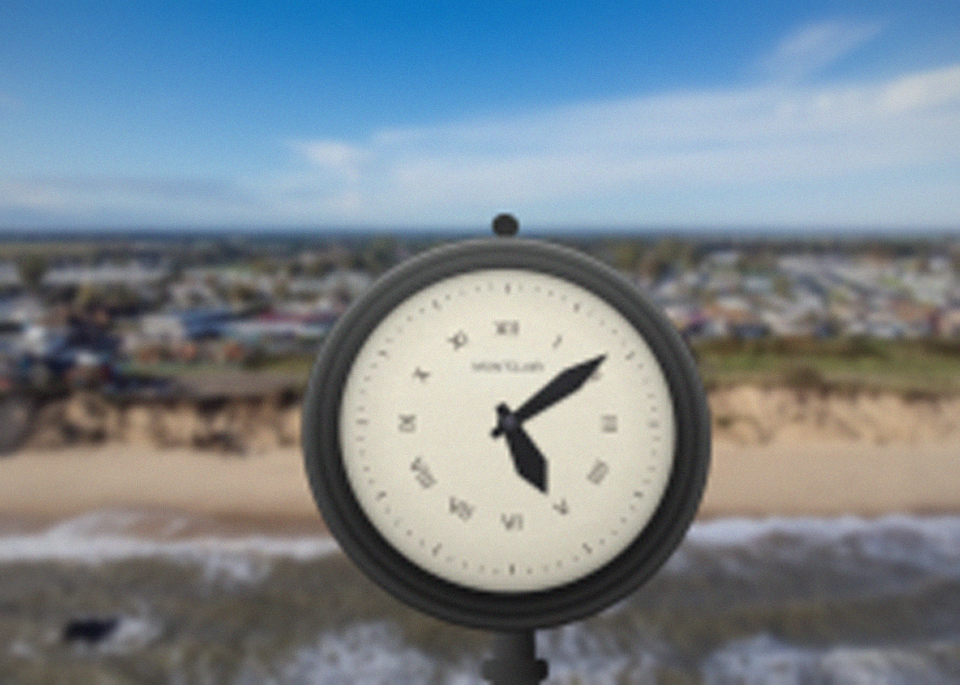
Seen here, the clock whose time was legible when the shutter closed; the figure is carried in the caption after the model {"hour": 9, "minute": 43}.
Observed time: {"hour": 5, "minute": 9}
